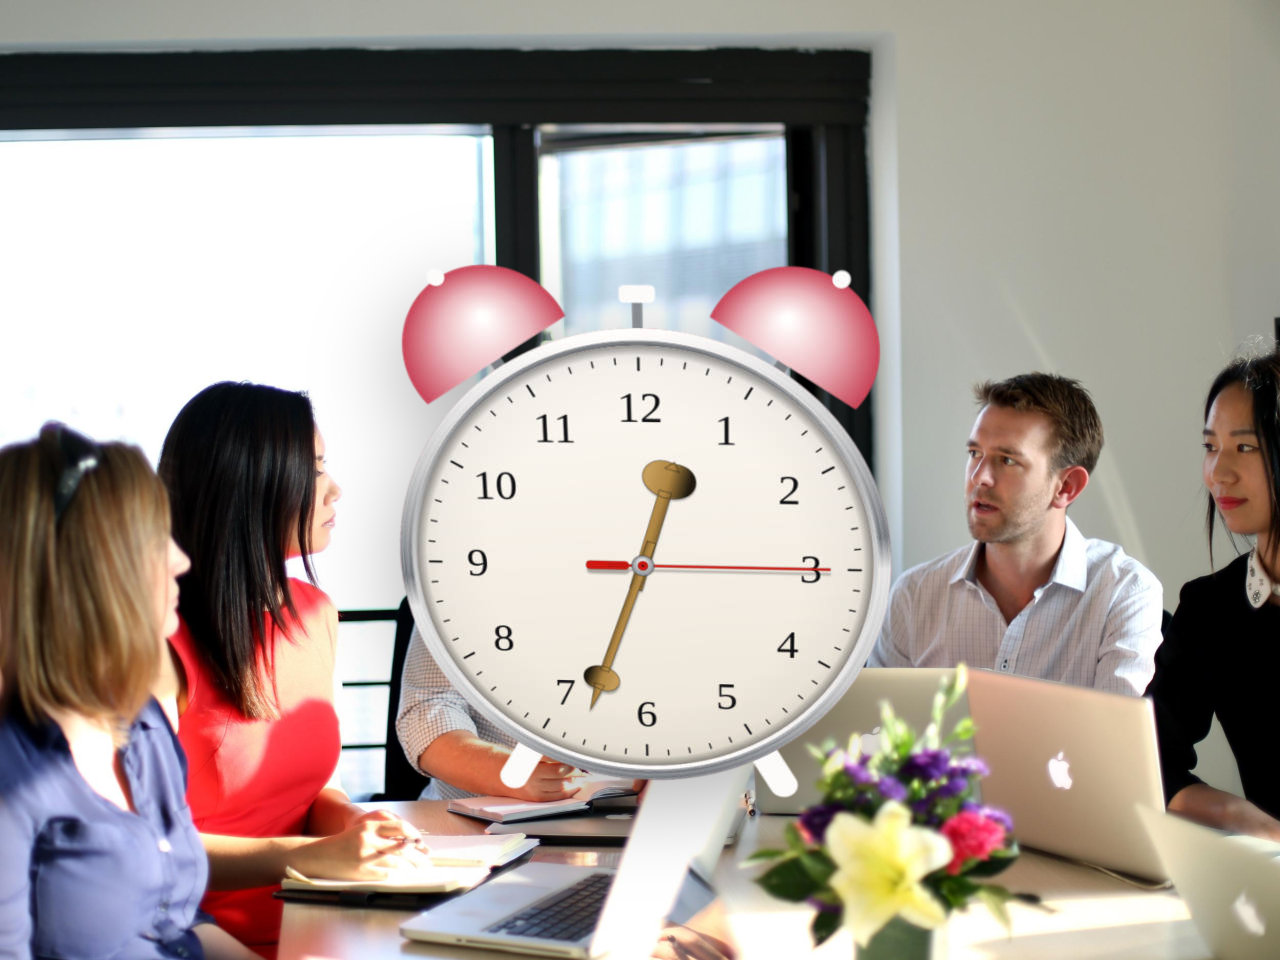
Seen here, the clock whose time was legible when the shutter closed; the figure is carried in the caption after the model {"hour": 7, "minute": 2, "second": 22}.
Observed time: {"hour": 12, "minute": 33, "second": 15}
